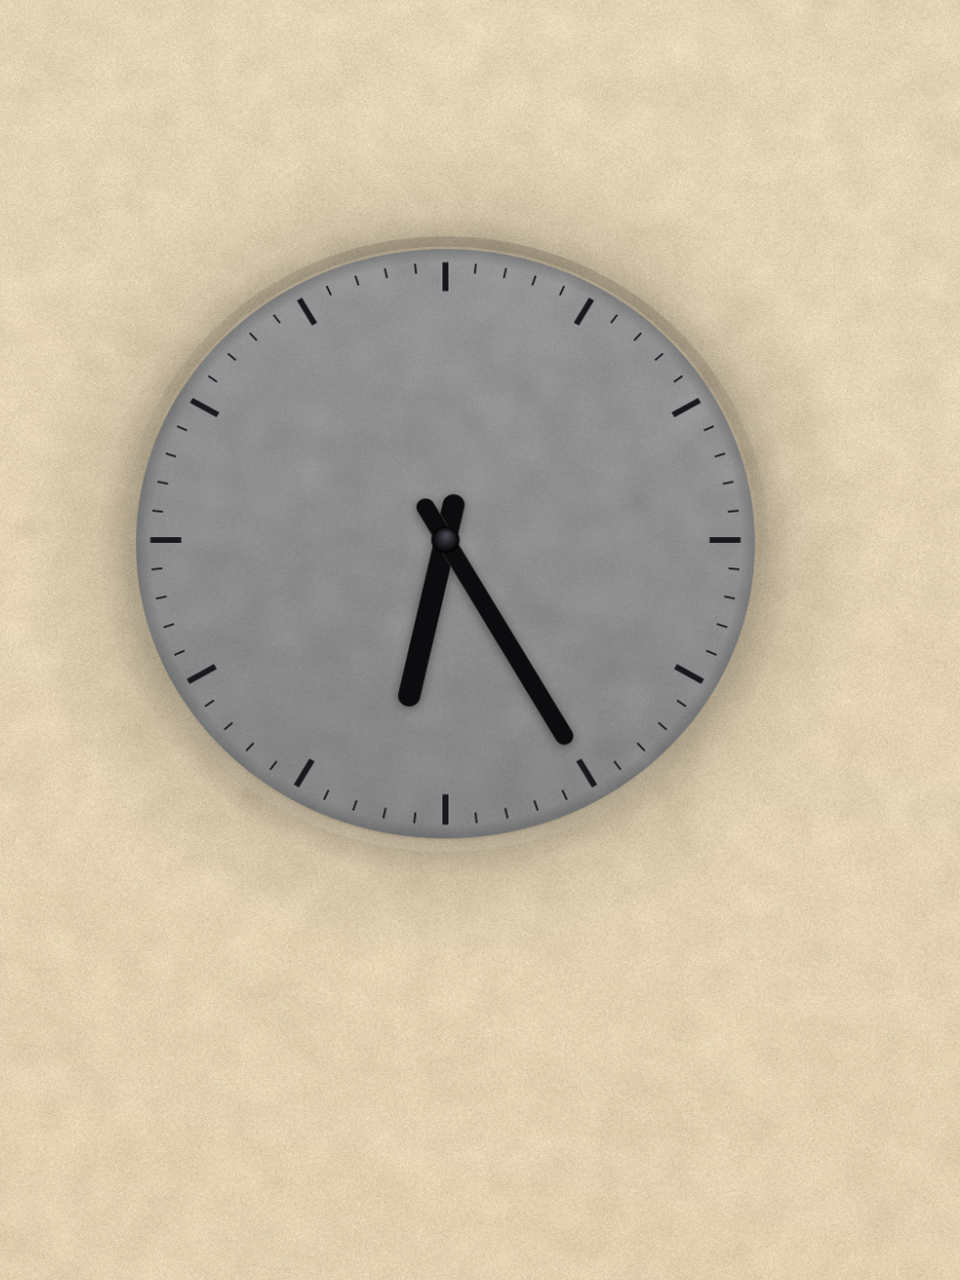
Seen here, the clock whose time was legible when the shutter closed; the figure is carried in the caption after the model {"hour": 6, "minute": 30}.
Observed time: {"hour": 6, "minute": 25}
